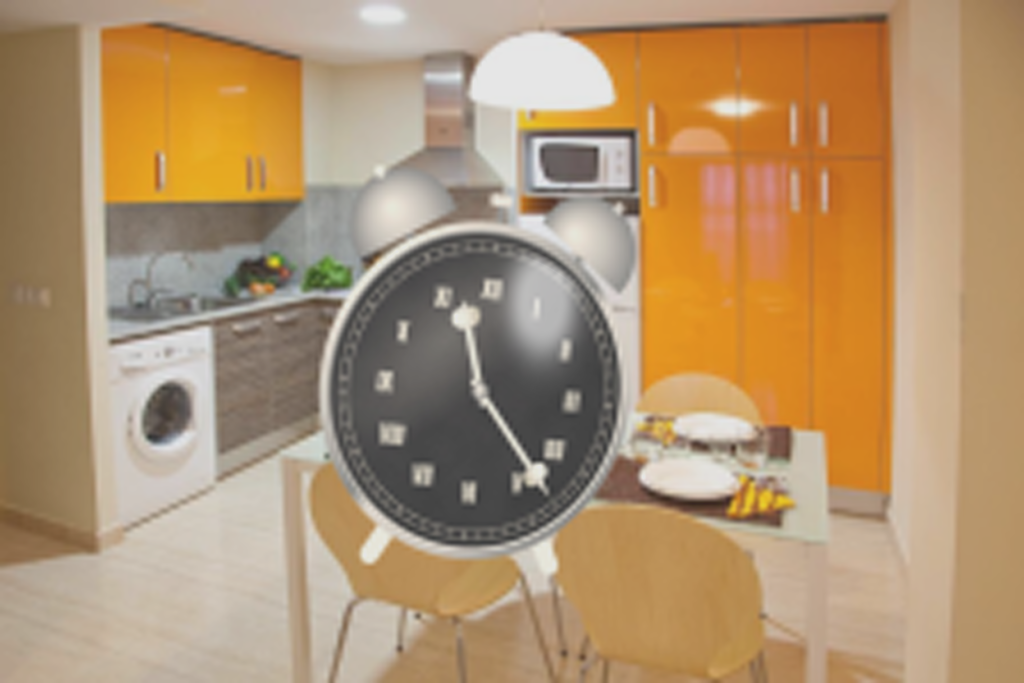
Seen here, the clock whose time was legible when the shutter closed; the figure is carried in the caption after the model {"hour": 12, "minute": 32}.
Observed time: {"hour": 11, "minute": 23}
